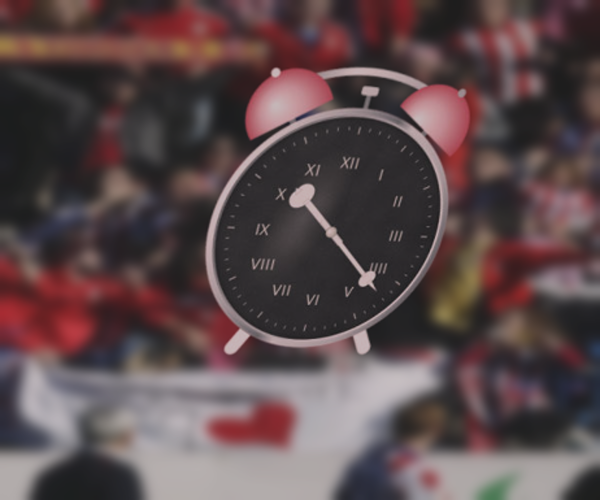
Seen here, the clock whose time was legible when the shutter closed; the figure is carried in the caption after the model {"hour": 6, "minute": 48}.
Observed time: {"hour": 10, "minute": 22}
